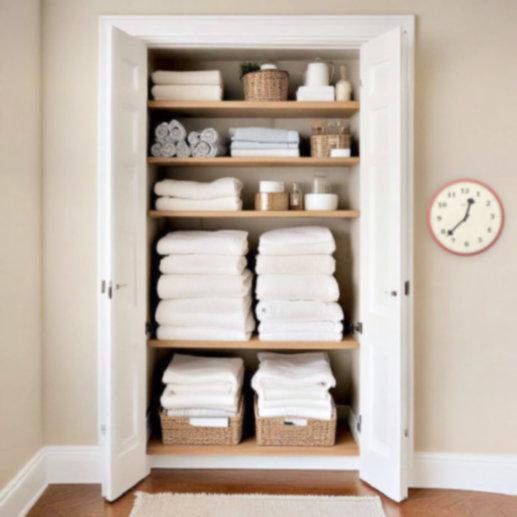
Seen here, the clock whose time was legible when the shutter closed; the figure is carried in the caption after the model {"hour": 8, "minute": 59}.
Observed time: {"hour": 12, "minute": 38}
